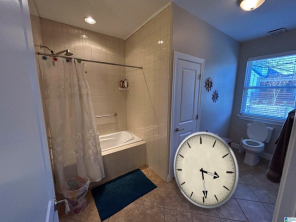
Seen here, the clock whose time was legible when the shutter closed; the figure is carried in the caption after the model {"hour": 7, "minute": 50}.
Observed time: {"hour": 3, "minute": 29}
